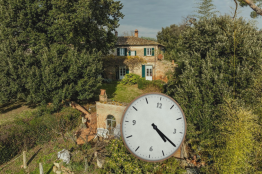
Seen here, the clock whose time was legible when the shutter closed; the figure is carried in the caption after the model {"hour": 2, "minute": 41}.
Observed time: {"hour": 4, "minute": 20}
